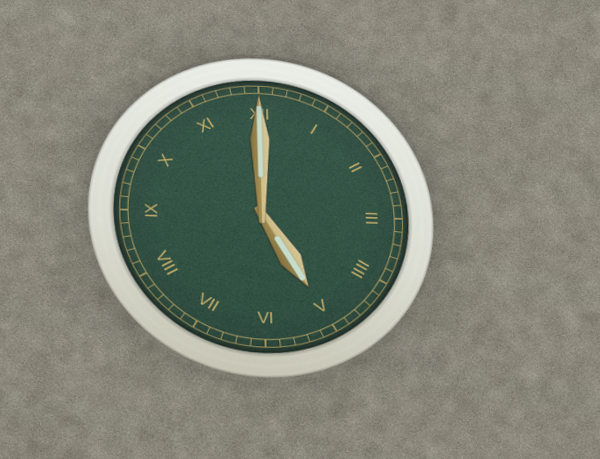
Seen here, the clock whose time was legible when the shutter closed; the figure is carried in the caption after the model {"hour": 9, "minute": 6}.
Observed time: {"hour": 5, "minute": 0}
